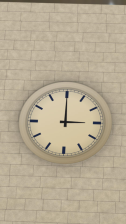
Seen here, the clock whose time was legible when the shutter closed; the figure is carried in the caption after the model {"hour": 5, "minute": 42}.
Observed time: {"hour": 3, "minute": 0}
